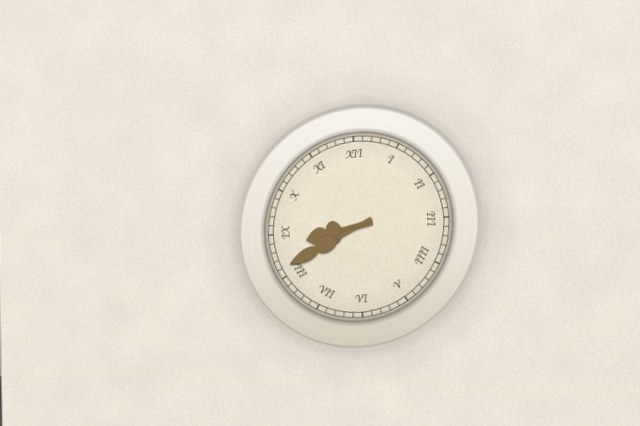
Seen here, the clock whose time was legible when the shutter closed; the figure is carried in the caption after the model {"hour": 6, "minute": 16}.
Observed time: {"hour": 8, "minute": 41}
